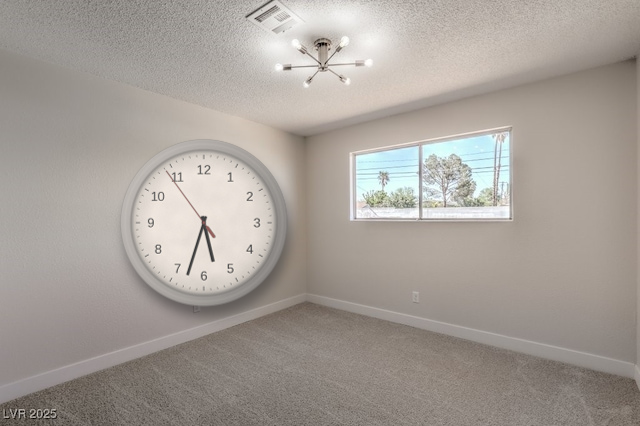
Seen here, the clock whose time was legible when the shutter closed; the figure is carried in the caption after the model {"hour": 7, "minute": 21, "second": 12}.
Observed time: {"hour": 5, "minute": 32, "second": 54}
